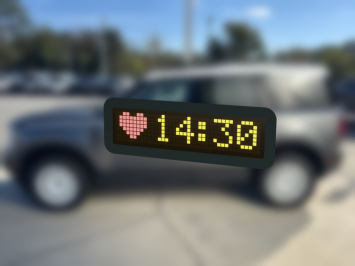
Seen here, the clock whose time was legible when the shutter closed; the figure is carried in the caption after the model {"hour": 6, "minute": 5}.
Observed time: {"hour": 14, "minute": 30}
